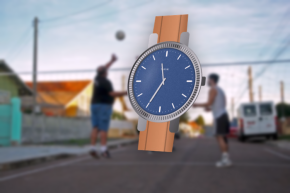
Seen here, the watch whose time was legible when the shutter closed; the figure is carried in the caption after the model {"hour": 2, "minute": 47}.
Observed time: {"hour": 11, "minute": 35}
